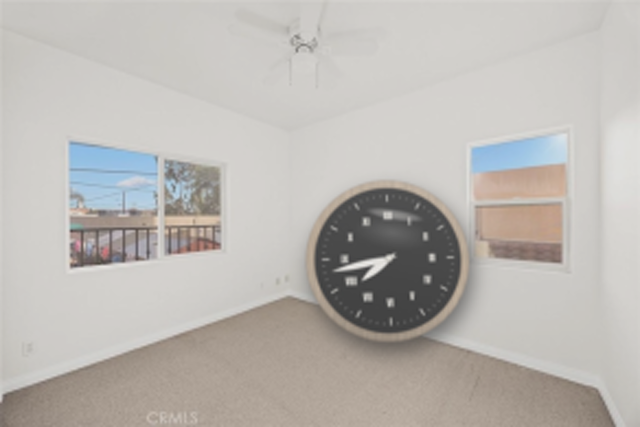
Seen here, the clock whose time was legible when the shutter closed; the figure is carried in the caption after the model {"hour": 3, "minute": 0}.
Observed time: {"hour": 7, "minute": 43}
